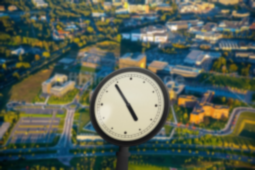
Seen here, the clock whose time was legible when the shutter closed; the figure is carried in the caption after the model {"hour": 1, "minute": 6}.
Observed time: {"hour": 4, "minute": 54}
